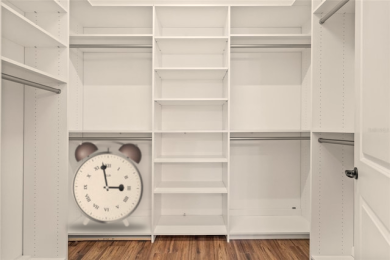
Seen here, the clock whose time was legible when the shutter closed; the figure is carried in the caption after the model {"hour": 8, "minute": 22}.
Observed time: {"hour": 2, "minute": 58}
